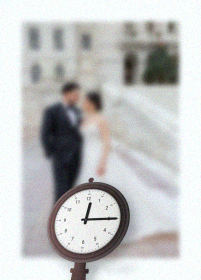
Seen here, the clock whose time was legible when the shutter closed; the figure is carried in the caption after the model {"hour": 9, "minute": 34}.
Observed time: {"hour": 12, "minute": 15}
